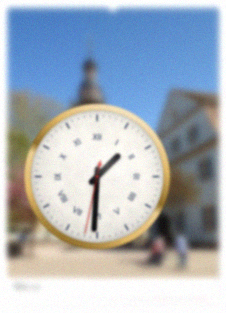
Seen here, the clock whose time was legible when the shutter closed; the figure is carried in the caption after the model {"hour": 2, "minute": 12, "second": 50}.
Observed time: {"hour": 1, "minute": 30, "second": 32}
